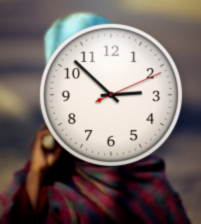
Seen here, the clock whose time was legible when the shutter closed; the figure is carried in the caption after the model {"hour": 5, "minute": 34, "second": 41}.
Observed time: {"hour": 2, "minute": 52, "second": 11}
